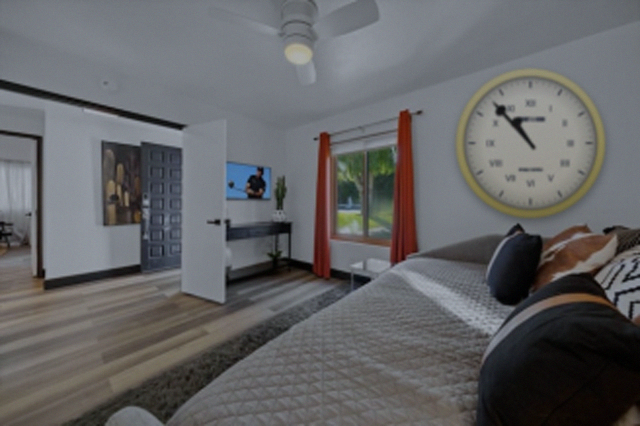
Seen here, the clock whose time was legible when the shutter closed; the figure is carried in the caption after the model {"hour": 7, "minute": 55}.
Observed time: {"hour": 10, "minute": 53}
